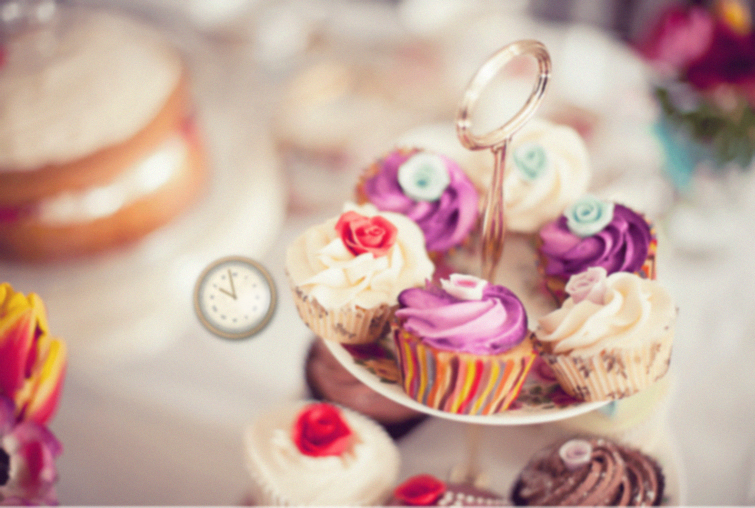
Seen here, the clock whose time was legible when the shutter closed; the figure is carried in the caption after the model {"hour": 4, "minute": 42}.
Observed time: {"hour": 9, "minute": 58}
